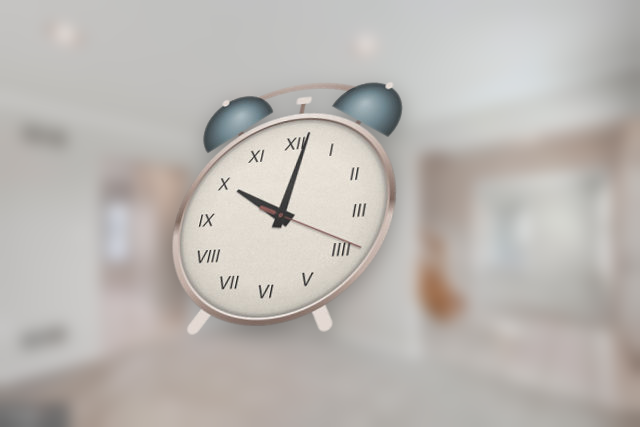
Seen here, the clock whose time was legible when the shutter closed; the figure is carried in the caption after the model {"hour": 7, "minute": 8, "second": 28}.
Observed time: {"hour": 10, "minute": 1, "second": 19}
